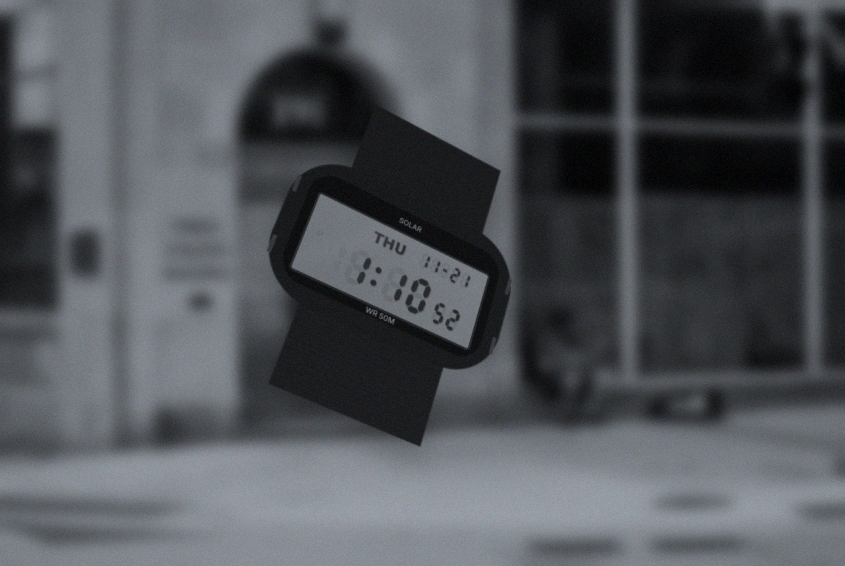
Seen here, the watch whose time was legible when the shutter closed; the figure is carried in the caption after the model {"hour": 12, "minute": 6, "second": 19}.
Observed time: {"hour": 1, "minute": 10, "second": 52}
